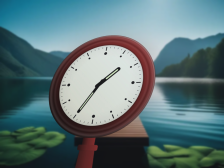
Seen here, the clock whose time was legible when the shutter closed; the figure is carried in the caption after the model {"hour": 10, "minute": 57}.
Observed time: {"hour": 1, "minute": 35}
